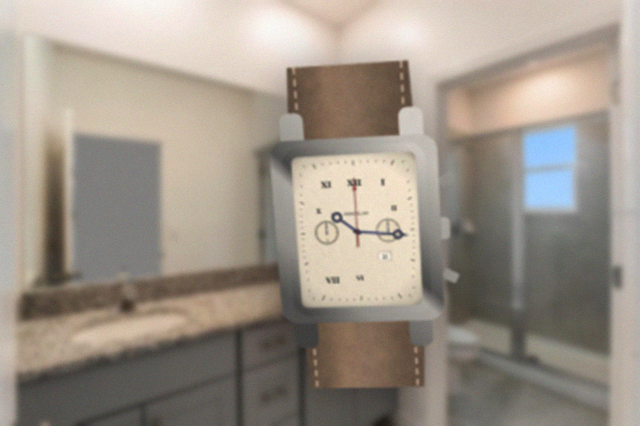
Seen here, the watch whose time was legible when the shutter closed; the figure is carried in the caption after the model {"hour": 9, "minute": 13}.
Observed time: {"hour": 10, "minute": 16}
